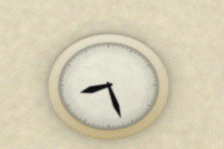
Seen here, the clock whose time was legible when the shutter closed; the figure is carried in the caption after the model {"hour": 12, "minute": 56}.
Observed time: {"hour": 8, "minute": 27}
